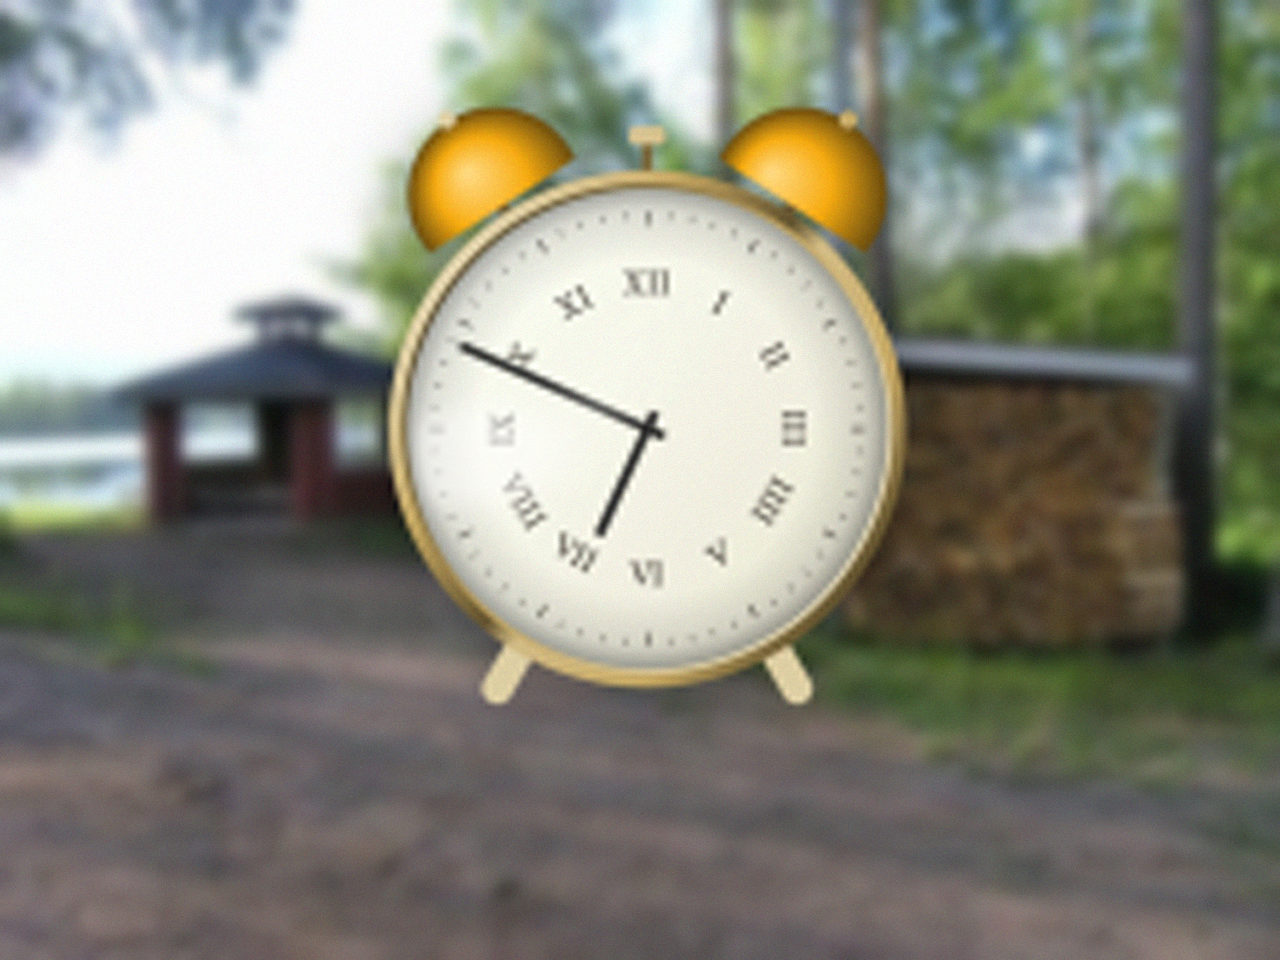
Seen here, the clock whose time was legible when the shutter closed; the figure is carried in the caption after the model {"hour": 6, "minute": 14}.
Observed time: {"hour": 6, "minute": 49}
